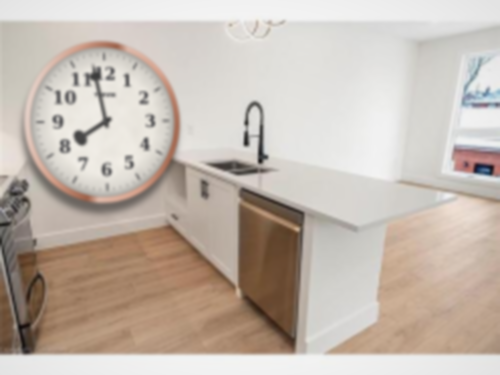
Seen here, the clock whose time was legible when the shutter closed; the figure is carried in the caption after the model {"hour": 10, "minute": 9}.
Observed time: {"hour": 7, "minute": 58}
